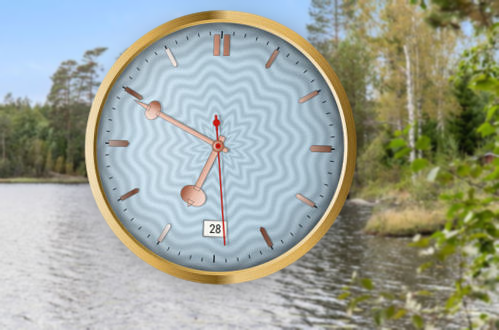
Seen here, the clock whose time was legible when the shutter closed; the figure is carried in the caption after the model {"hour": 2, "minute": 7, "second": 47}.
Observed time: {"hour": 6, "minute": 49, "second": 29}
